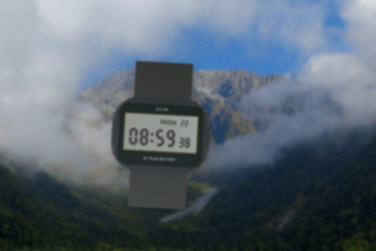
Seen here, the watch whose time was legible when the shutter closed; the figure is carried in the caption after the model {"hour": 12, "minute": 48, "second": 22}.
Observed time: {"hour": 8, "minute": 59, "second": 38}
